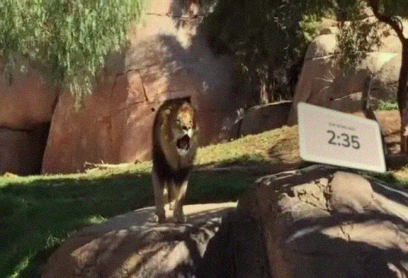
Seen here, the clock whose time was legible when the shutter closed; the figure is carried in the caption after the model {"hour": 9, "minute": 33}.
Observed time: {"hour": 2, "minute": 35}
